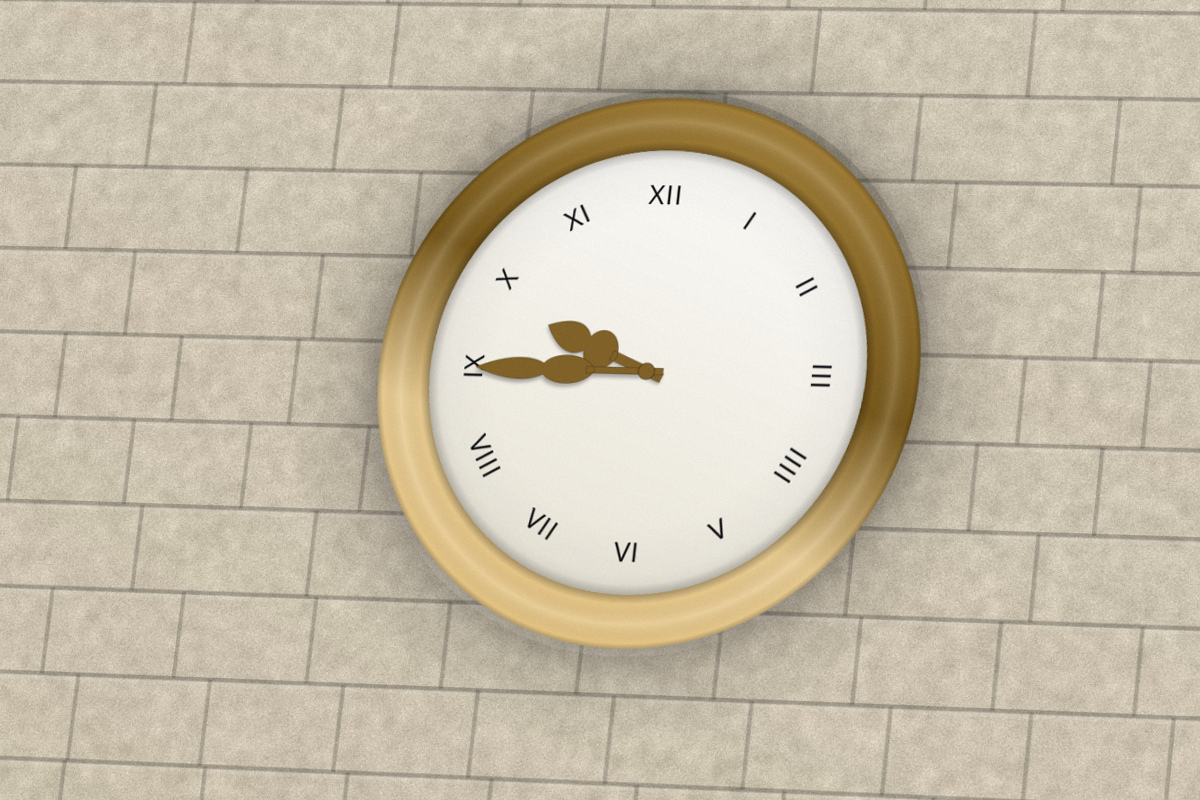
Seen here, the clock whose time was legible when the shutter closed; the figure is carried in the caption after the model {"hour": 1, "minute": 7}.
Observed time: {"hour": 9, "minute": 45}
